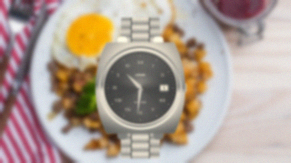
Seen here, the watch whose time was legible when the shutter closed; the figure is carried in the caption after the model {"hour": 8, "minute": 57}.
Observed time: {"hour": 10, "minute": 31}
